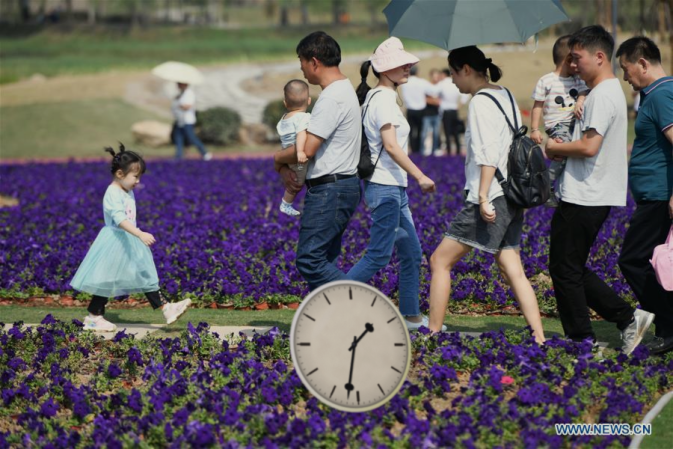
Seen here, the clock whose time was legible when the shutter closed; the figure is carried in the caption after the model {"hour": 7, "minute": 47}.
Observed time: {"hour": 1, "minute": 32}
